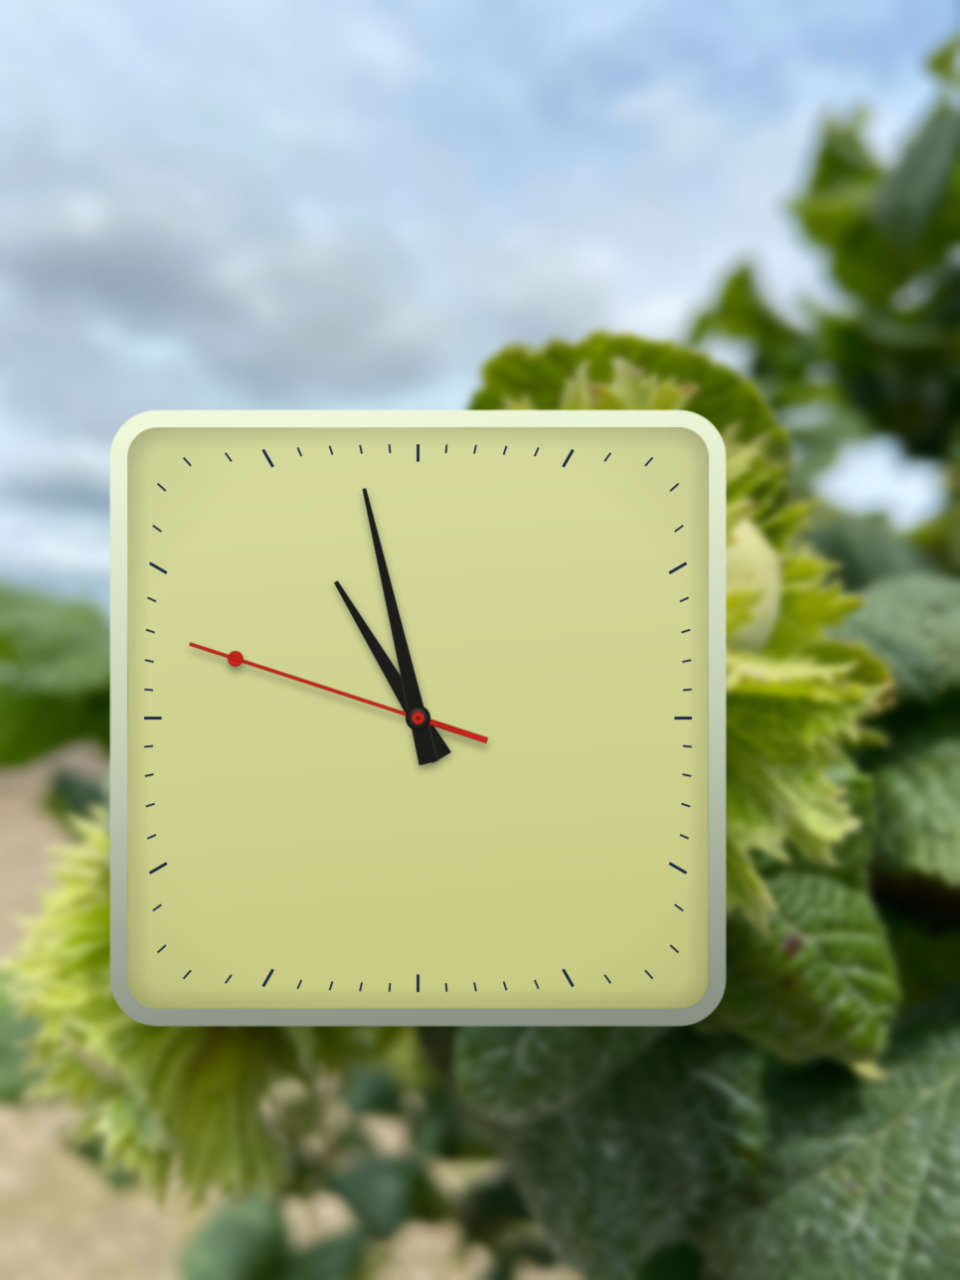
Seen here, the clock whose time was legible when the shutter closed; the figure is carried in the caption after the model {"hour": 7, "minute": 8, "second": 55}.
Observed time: {"hour": 10, "minute": 57, "second": 48}
